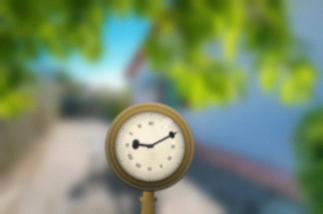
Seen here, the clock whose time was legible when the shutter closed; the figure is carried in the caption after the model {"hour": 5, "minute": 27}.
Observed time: {"hour": 9, "minute": 10}
